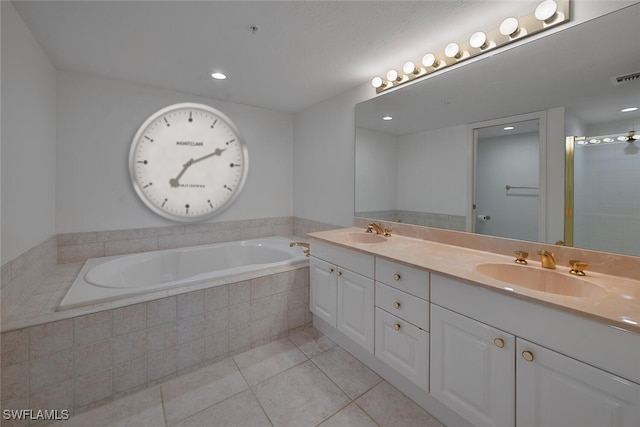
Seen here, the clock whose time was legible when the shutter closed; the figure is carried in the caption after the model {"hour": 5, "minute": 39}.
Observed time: {"hour": 7, "minute": 11}
